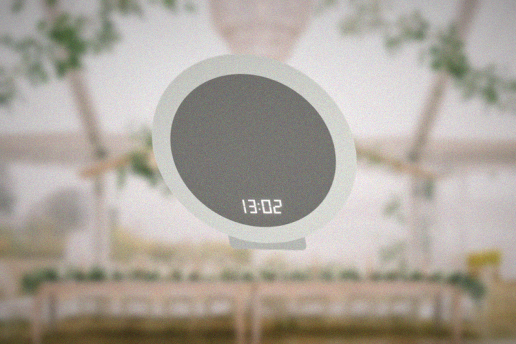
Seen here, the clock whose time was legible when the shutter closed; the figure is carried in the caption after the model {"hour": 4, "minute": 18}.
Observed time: {"hour": 13, "minute": 2}
